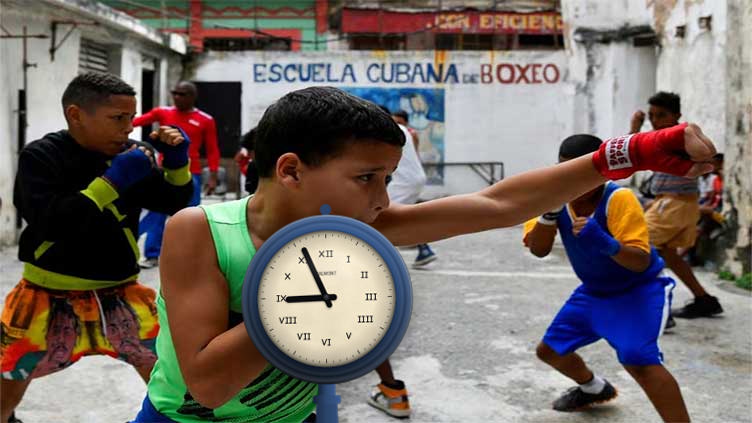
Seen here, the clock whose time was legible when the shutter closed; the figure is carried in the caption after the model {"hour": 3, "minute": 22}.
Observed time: {"hour": 8, "minute": 56}
